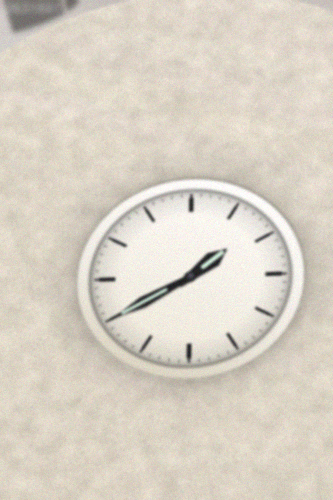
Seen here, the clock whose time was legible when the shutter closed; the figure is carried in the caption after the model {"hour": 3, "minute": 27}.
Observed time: {"hour": 1, "minute": 40}
